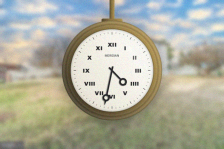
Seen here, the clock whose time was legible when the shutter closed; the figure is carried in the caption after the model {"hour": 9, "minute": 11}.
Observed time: {"hour": 4, "minute": 32}
